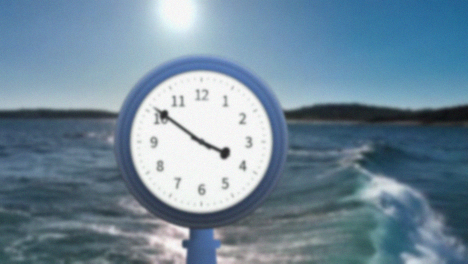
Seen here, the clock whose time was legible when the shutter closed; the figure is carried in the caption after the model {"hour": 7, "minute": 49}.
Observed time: {"hour": 3, "minute": 51}
